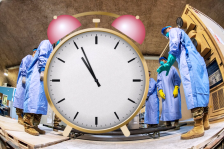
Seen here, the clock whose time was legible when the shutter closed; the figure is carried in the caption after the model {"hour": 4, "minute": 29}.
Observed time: {"hour": 10, "minute": 56}
